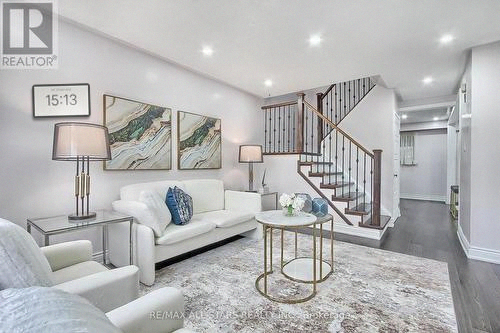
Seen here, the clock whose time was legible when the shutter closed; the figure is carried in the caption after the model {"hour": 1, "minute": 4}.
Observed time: {"hour": 15, "minute": 13}
